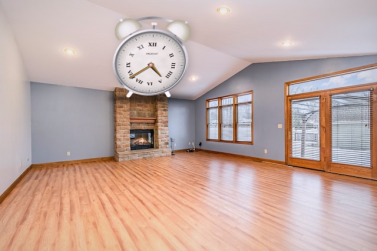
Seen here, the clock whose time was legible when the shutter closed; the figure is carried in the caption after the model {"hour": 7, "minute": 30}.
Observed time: {"hour": 4, "minute": 39}
